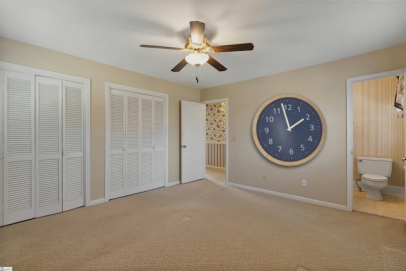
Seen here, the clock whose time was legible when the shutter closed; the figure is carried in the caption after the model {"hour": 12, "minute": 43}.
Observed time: {"hour": 1, "minute": 58}
